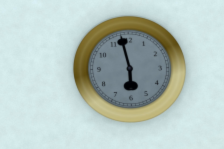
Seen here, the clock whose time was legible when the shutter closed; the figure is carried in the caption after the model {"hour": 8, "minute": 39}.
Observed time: {"hour": 5, "minute": 58}
